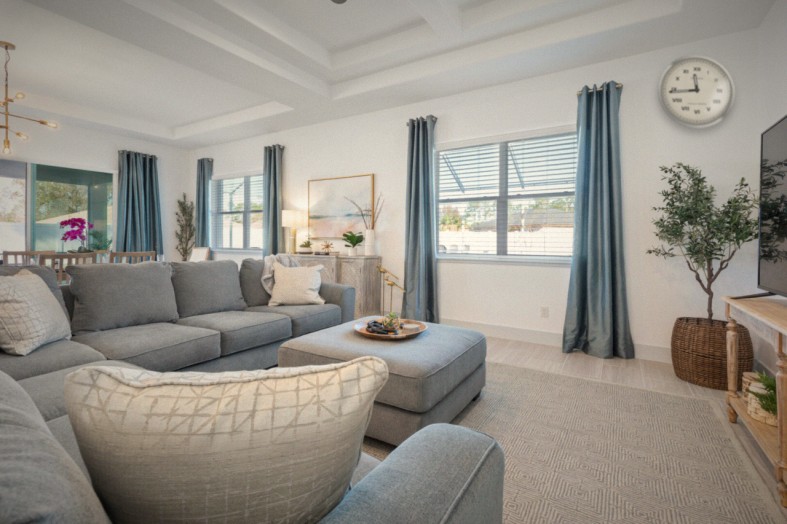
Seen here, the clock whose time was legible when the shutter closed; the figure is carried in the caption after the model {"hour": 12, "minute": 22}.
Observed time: {"hour": 11, "minute": 44}
